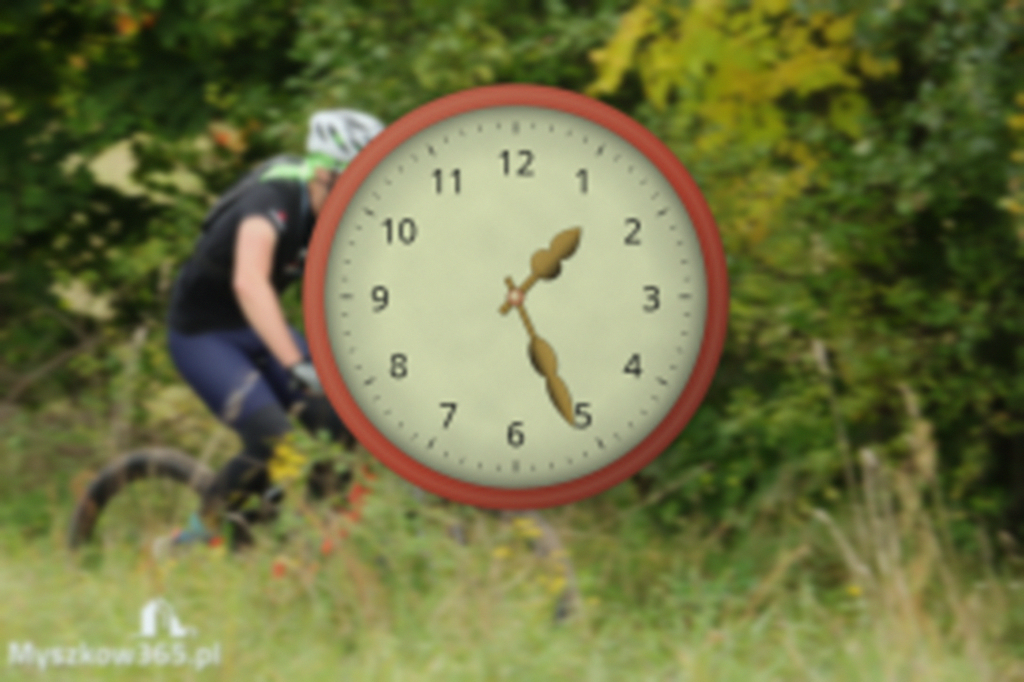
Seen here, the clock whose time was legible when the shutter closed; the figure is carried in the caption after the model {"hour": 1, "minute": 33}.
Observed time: {"hour": 1, "minute": 26}
